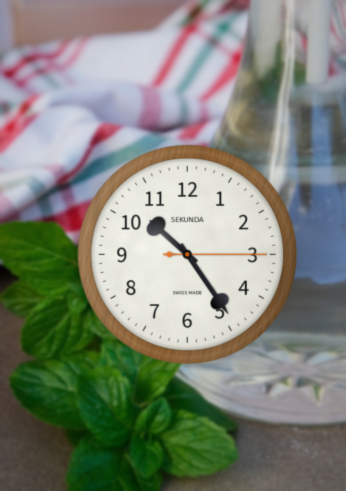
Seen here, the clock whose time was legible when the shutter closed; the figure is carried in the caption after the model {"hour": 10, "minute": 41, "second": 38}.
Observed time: {"hour": 10, "minute": 24, "second": 15}
